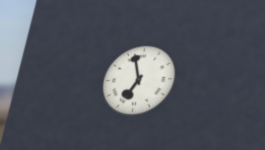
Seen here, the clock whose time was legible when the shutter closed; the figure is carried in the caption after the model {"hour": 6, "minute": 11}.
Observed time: {"hour": 6, "minute": 57}
